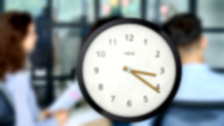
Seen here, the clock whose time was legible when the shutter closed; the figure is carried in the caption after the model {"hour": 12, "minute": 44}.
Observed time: {"hour": 3, "minute": 21}
